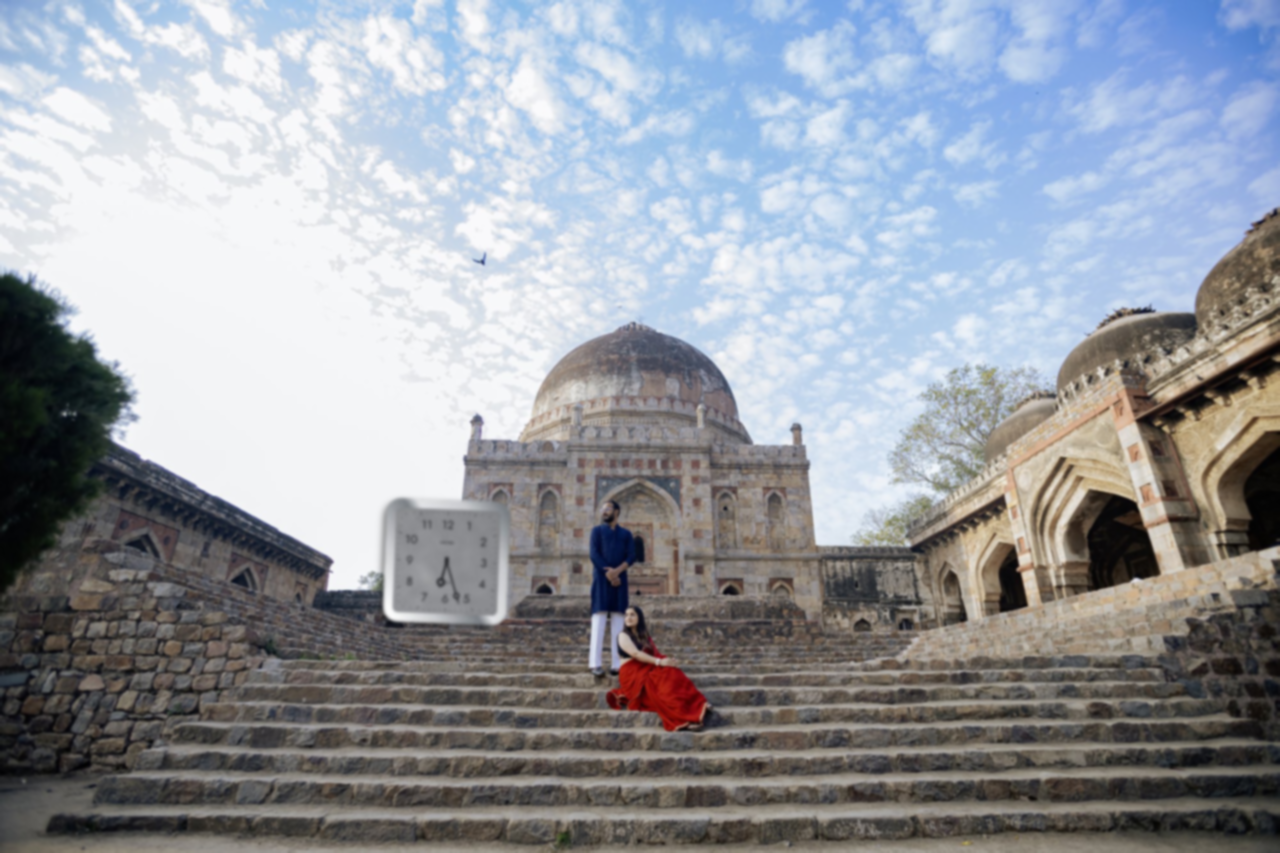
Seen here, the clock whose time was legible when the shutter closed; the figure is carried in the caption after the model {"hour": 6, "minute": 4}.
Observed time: {"hour": 6, "minute": 27}
